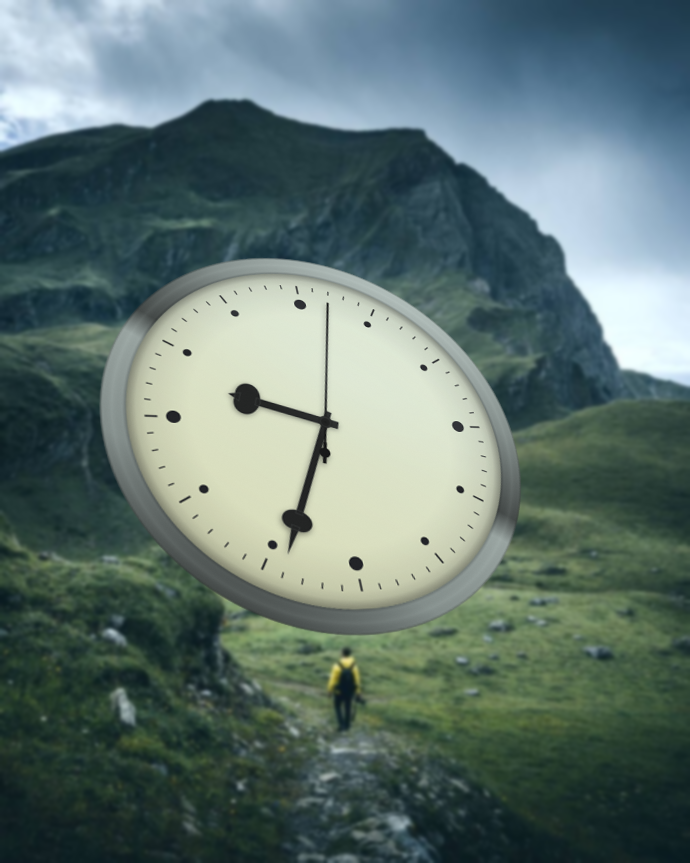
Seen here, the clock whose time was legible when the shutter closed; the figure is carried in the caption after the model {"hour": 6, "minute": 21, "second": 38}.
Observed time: {"hour": 9, "minute": 34, "second": 2}
